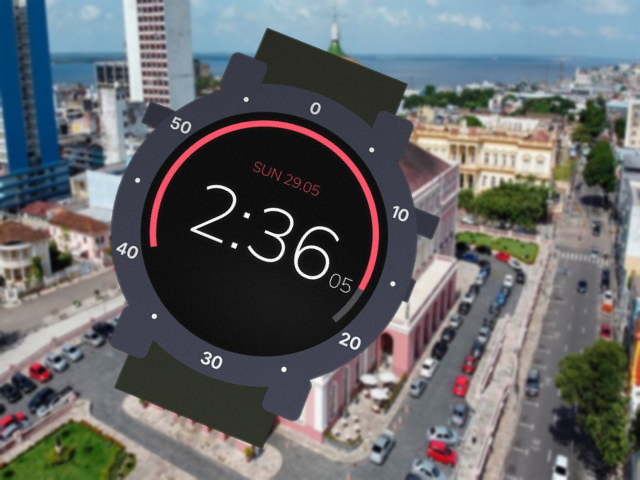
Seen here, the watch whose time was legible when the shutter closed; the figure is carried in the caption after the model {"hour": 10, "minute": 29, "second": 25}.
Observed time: {"hour": 2, "minute": 36, "second": 5}
